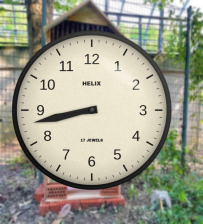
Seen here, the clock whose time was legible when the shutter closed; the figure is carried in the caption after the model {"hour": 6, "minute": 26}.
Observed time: {"hour": 8, "minute": 43}
